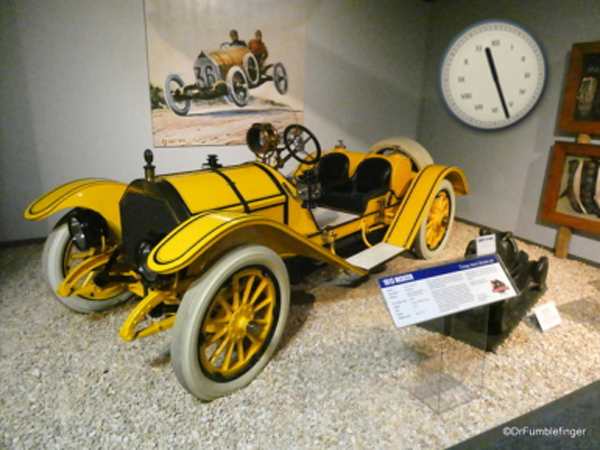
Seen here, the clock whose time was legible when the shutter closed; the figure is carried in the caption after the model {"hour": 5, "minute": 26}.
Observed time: {"hour": 11, "minute": 27}
